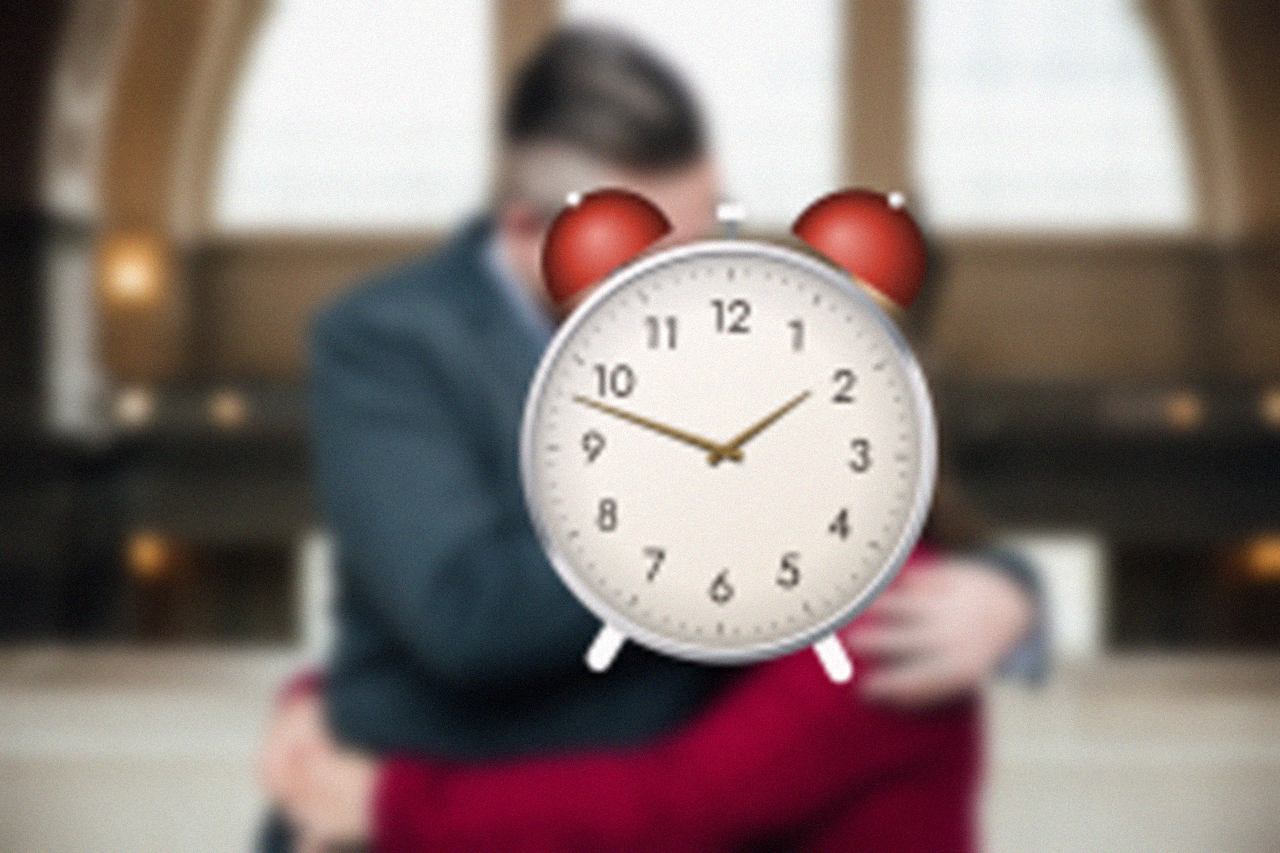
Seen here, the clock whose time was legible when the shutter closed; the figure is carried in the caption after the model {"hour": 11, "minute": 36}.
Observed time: {"hour": 1, "minute": 48}
